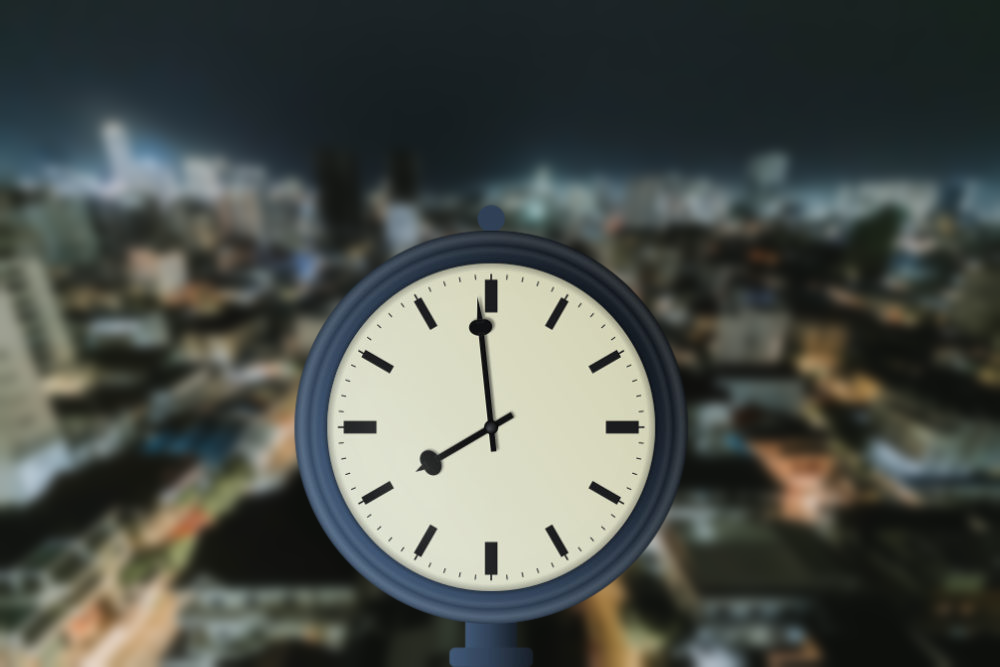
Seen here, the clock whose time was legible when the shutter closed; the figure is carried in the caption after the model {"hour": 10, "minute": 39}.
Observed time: {"hour": 7, "minute": 59}
